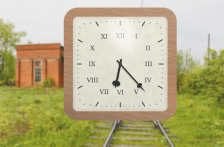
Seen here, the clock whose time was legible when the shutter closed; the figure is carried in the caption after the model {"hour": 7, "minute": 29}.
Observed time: {"hour": 6, "minute": 23}
